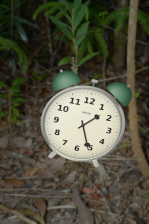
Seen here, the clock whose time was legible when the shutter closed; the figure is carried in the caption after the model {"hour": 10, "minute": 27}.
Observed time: {"hour": 1, "minute": 26}
